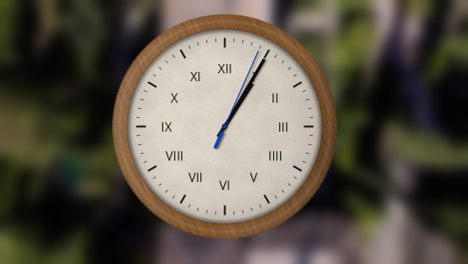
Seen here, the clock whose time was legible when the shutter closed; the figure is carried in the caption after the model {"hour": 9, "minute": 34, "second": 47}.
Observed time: {"hour": 1, "minute": 5, "second": 4}
